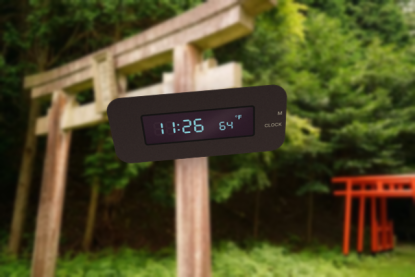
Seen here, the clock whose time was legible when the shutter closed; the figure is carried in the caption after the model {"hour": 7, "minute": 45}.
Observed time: {"hour": 11, "minute": 26}
